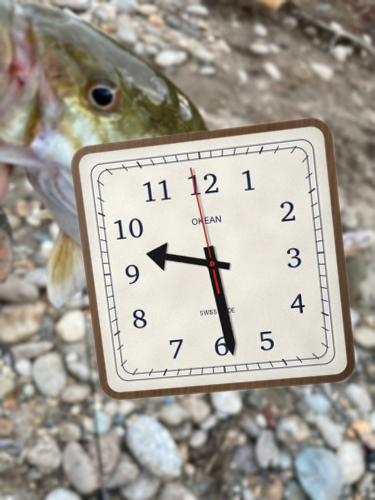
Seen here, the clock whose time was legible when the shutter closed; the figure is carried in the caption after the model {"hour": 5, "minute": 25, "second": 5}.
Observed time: {"hour": 9, "minute": 28, "second": 59}
